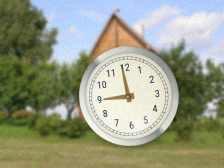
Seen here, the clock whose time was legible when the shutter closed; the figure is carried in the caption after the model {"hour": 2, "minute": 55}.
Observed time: {"hour": 8, "minute": 59}
